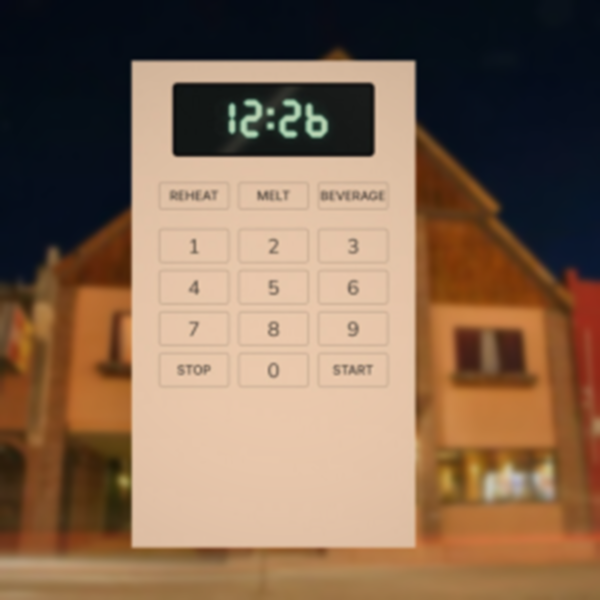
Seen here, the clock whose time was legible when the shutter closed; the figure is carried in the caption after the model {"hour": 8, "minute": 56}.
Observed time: {"hour": 12, "minute": 26}
